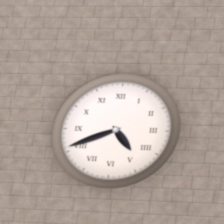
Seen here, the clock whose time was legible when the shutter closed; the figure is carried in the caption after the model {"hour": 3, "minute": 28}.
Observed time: {"hour": 4, "minute": 41}
